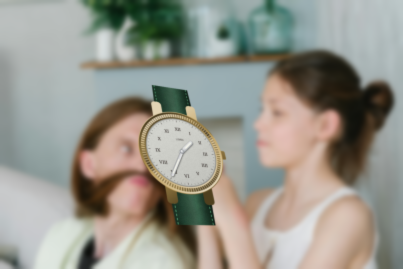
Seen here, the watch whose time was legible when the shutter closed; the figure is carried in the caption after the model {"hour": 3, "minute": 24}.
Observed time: {"hour": 1, "minute": 35}
